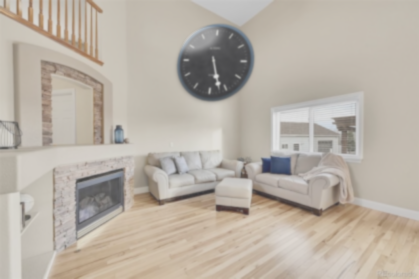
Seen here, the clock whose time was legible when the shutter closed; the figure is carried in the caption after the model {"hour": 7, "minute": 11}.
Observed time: {"hour": 5, "minute": 27}
